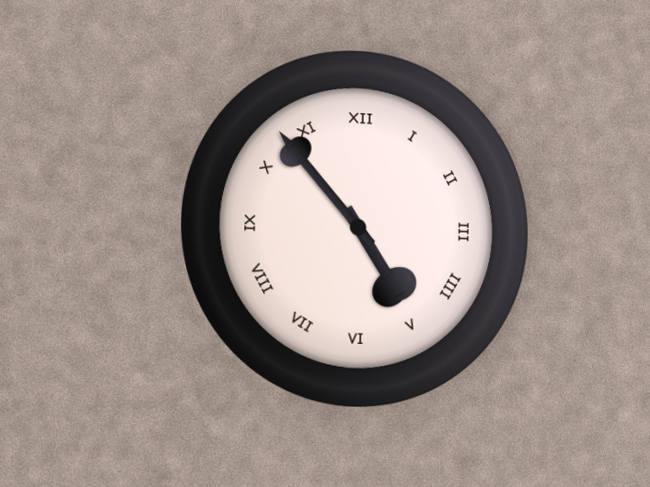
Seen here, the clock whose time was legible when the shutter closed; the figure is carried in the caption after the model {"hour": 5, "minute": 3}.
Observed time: {"hour": 4, "minute": 53}
